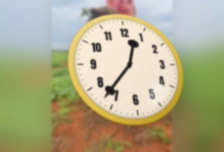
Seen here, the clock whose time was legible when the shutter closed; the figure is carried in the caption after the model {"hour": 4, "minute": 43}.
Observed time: {"hour": 12, "minute": 37}
